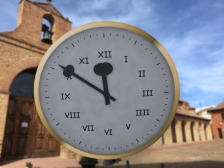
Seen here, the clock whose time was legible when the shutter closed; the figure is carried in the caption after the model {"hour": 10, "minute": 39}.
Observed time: {"hour": 11, "minute": 51}
